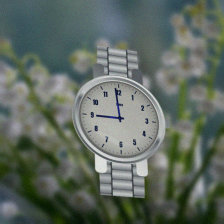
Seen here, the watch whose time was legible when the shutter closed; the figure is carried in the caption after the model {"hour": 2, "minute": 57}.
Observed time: {"hour": 8, "minute": 59}
